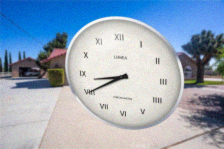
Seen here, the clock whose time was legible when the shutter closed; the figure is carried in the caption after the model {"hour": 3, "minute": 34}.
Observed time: {"hour": 8, "minute": 40}
